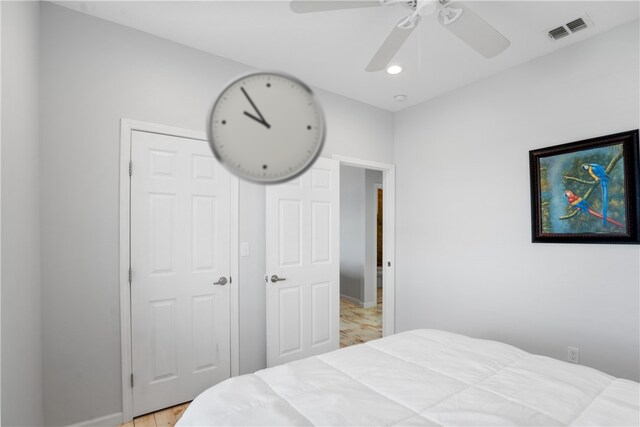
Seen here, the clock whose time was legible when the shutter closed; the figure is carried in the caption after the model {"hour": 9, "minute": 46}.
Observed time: {"hour": 9, "minute": 54}
